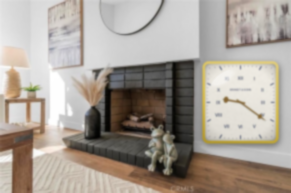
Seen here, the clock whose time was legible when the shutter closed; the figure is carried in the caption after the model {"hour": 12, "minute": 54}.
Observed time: {"hour": 9, "minute": 21}
